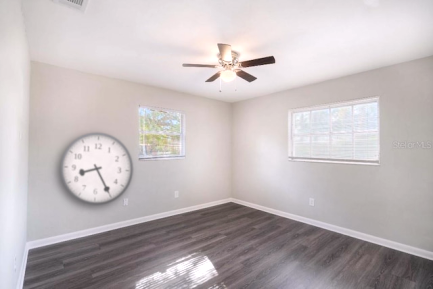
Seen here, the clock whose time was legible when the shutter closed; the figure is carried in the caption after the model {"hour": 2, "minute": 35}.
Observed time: {"hour": 8, "minute": 25}
